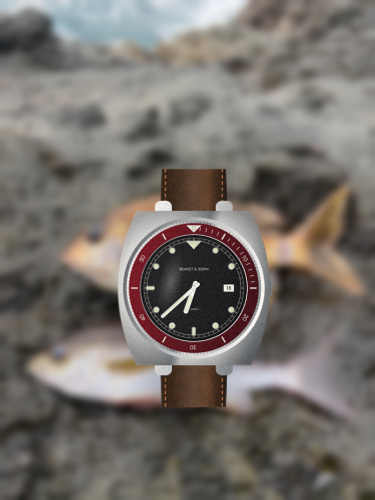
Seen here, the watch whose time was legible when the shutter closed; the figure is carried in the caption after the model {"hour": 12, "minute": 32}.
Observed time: {"hour": 6, "minute": 38}
